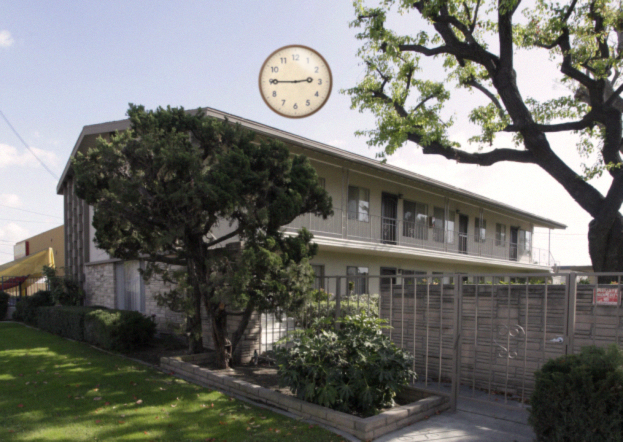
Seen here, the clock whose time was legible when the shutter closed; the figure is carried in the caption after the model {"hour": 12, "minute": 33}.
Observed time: {"hour": 2, "minute": 45}
